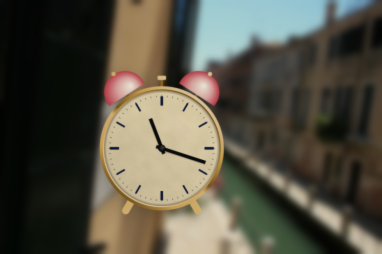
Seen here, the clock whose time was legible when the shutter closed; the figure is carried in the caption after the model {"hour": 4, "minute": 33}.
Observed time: {"hour": 11, "minute": 18}
